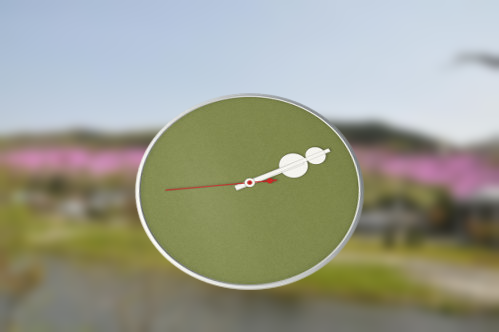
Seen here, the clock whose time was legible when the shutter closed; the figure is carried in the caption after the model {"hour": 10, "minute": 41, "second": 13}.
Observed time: {"hour": 2, "minute": 10, "second": 44}
